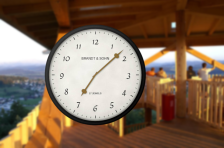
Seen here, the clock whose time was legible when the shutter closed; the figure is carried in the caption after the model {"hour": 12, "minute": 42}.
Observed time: {"hour": 7, "minute": 8}
